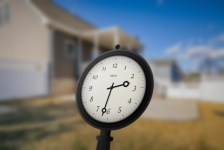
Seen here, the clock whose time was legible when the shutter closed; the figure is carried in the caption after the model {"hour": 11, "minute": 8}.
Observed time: {"hour": 2, "minute": 32}
